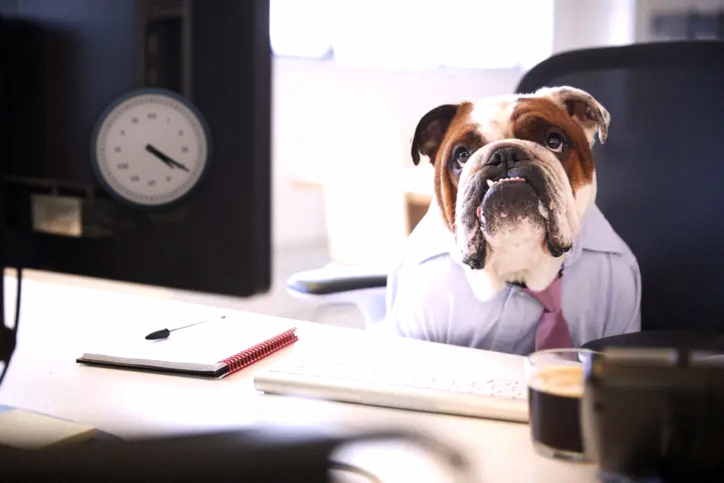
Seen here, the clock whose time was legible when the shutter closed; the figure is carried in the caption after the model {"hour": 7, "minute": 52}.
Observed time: {"hour": 4, "minute": 20}
